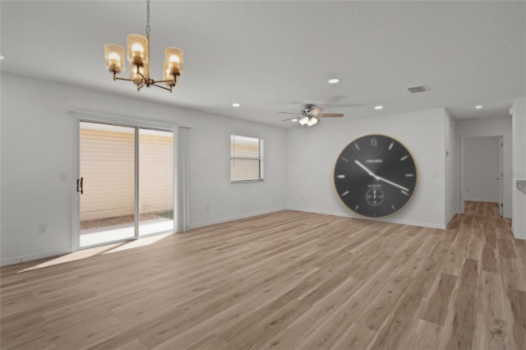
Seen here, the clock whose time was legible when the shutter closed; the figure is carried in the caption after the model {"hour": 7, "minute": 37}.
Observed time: {"hour": 10, "minute": 19}
